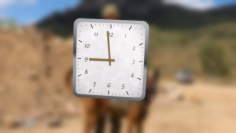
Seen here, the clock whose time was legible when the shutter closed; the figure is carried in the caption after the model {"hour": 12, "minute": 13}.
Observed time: {"hour": 8, "minute": 59}
